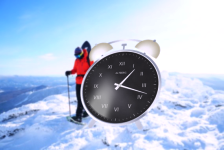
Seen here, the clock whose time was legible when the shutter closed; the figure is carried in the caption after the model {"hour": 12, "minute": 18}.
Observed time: {"hour": 1, "minute": 18}
